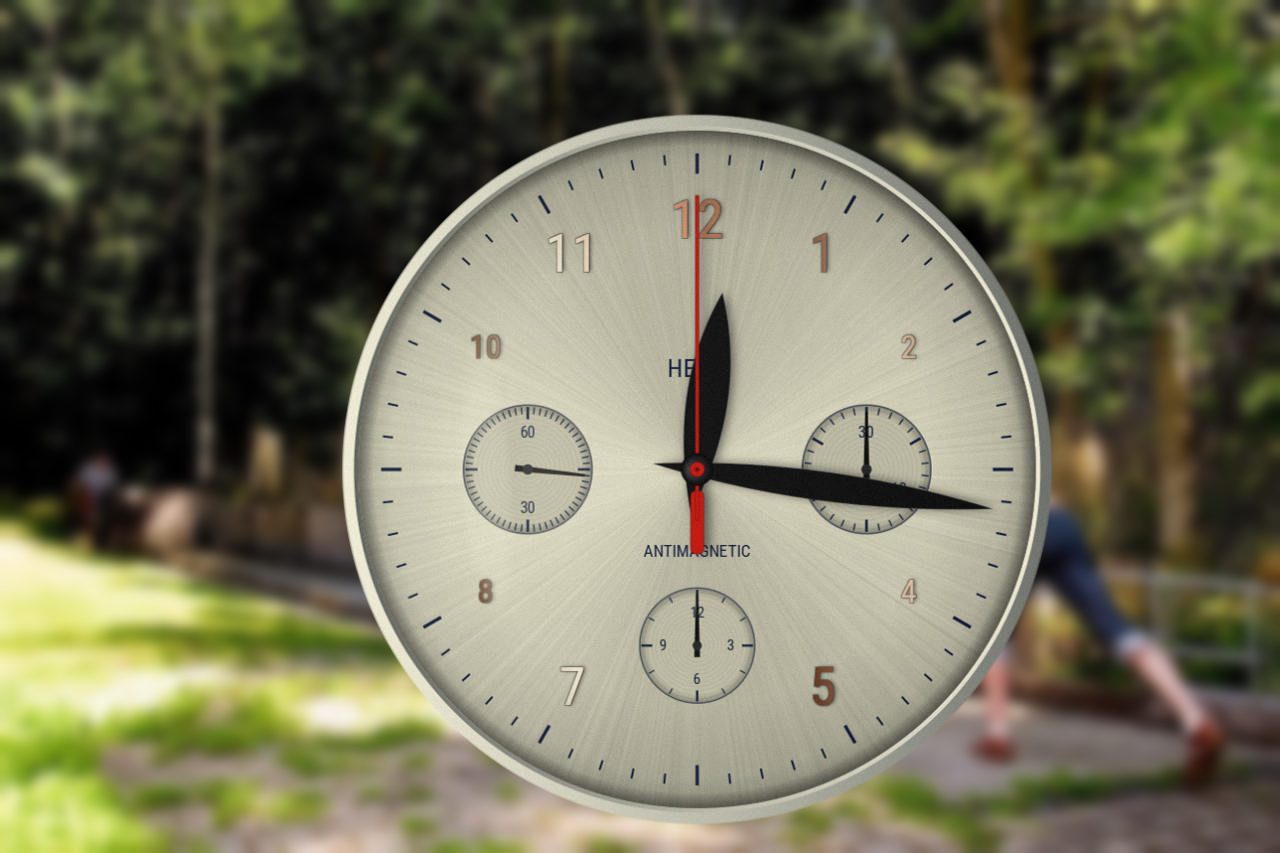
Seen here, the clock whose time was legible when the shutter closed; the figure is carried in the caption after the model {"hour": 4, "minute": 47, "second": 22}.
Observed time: {"hour": 12, "minute": 16, "second": 16}
